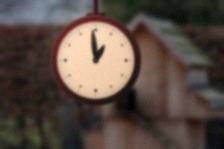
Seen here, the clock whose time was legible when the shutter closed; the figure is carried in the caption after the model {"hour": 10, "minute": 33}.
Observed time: {"hour": 12, "minute": 59}
